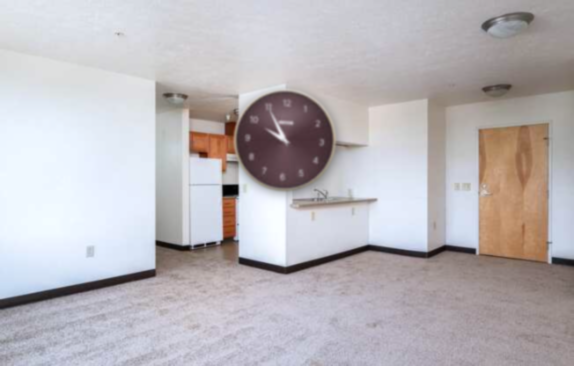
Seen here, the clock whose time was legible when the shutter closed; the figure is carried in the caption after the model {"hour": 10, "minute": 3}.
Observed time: {"hour": 9, "minute": 55}
